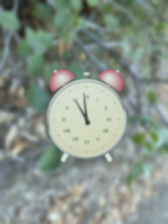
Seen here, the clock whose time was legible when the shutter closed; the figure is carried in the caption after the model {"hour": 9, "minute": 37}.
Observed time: {"hour": 10, "minute": 59}
